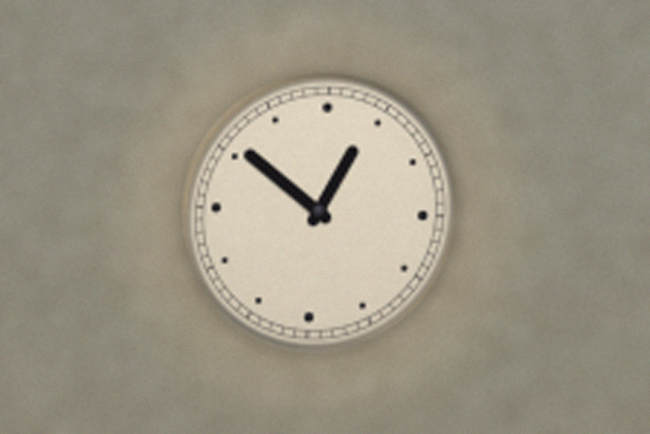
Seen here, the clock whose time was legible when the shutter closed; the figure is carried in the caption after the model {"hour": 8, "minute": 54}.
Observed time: {"hour": 12, "minute": 51}
